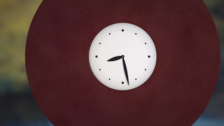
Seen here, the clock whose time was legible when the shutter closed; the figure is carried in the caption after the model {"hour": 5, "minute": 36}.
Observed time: {"hour": 8, "minute": 28}
